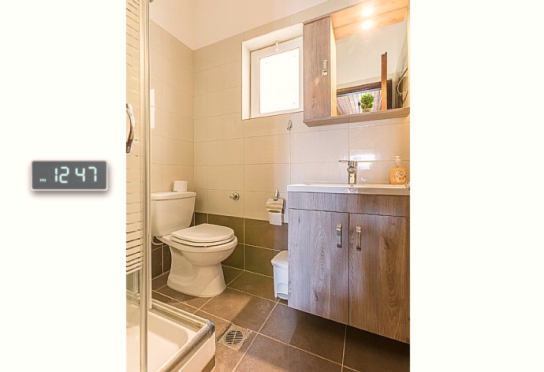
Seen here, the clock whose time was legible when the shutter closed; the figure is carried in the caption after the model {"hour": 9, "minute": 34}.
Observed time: {"hour": 12, "minute": 47}
